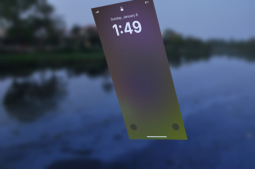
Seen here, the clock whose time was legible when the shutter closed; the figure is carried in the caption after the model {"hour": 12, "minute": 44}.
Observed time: {"hour": 1, "minute": 49}
